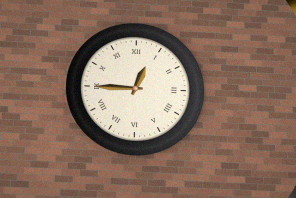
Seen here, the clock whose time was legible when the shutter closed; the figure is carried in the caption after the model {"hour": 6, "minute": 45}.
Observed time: {"hour": 12, "minute": 45}
